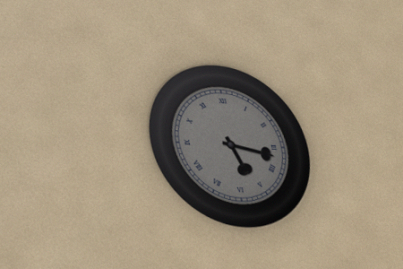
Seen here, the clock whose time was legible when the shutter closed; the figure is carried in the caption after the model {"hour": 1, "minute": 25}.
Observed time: {"hour": 5, "minute": 17}
